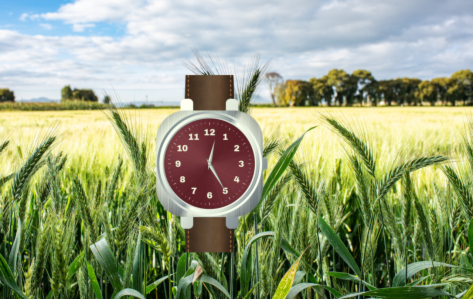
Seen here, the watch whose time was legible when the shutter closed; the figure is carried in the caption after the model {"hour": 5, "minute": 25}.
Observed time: {"hour": 12, "minute": 25}
